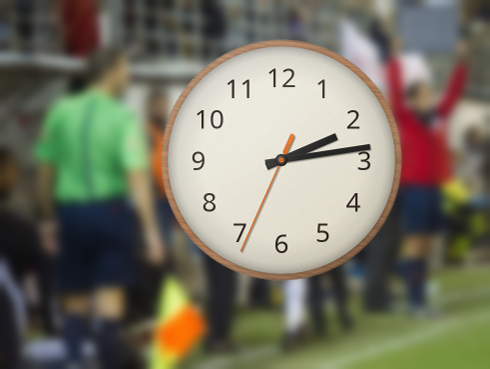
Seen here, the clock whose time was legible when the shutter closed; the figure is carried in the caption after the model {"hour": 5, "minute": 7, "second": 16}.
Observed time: {"hour": 2, "minute": 13, "second": 34}
